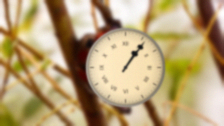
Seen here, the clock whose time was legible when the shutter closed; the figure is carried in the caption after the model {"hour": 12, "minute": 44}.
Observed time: {"hour": 1, "minute": 6}
